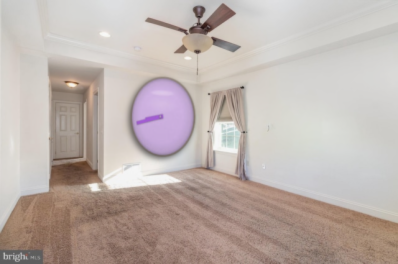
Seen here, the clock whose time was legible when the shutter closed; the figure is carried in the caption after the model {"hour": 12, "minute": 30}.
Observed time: {"hour": 8, "minute": 43}
